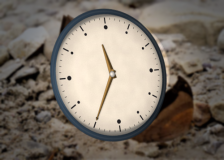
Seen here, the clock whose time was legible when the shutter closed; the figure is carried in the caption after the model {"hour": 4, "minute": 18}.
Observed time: {"hour": 11, "minute": 35}
